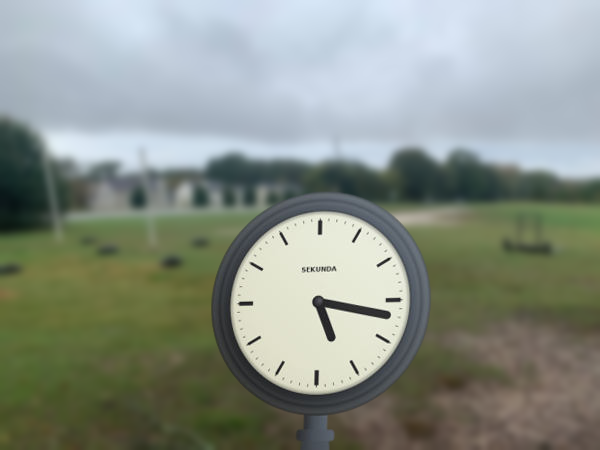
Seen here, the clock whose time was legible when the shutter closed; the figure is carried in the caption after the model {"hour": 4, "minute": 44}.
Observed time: {"hour": 5, "minute": 17}
